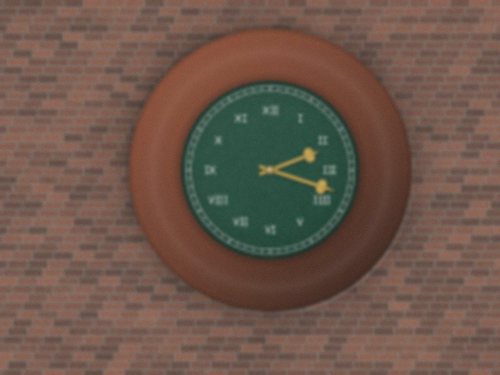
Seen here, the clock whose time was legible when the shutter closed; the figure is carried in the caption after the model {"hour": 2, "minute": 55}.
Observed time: {"hour": 2, "minute": 18}
